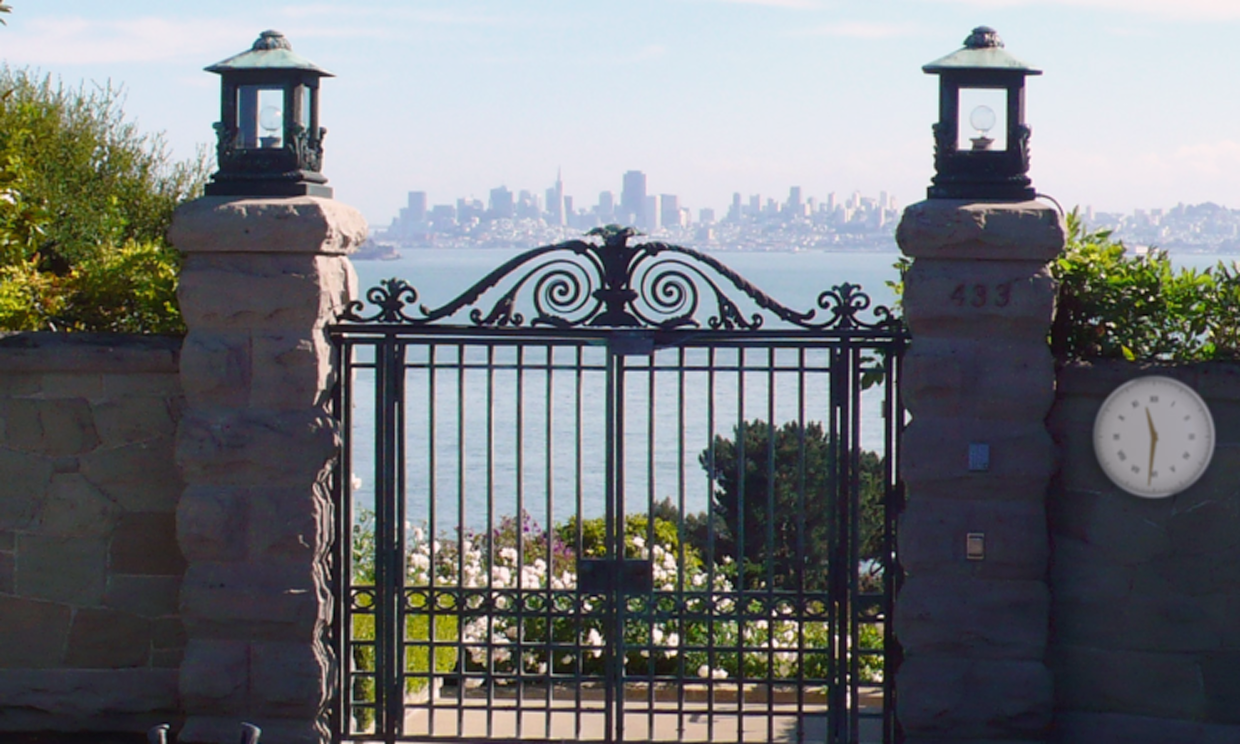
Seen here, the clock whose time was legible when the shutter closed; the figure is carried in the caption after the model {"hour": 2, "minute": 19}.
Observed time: {"hour": 11, "minute": 31}
